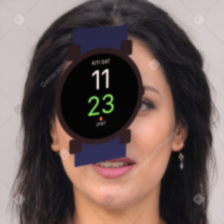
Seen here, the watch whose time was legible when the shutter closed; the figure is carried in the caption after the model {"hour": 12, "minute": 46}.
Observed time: {"hour": 11, "minute": 23}
